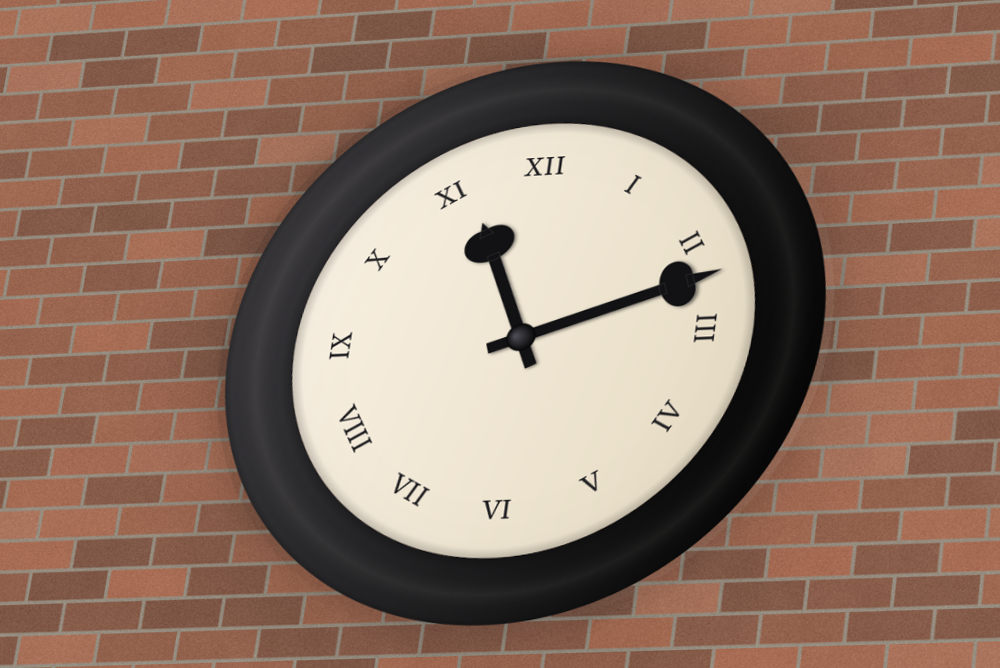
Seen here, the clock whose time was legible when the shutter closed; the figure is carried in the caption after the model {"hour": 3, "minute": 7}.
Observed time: {"hour": 11, "minute": 12}
